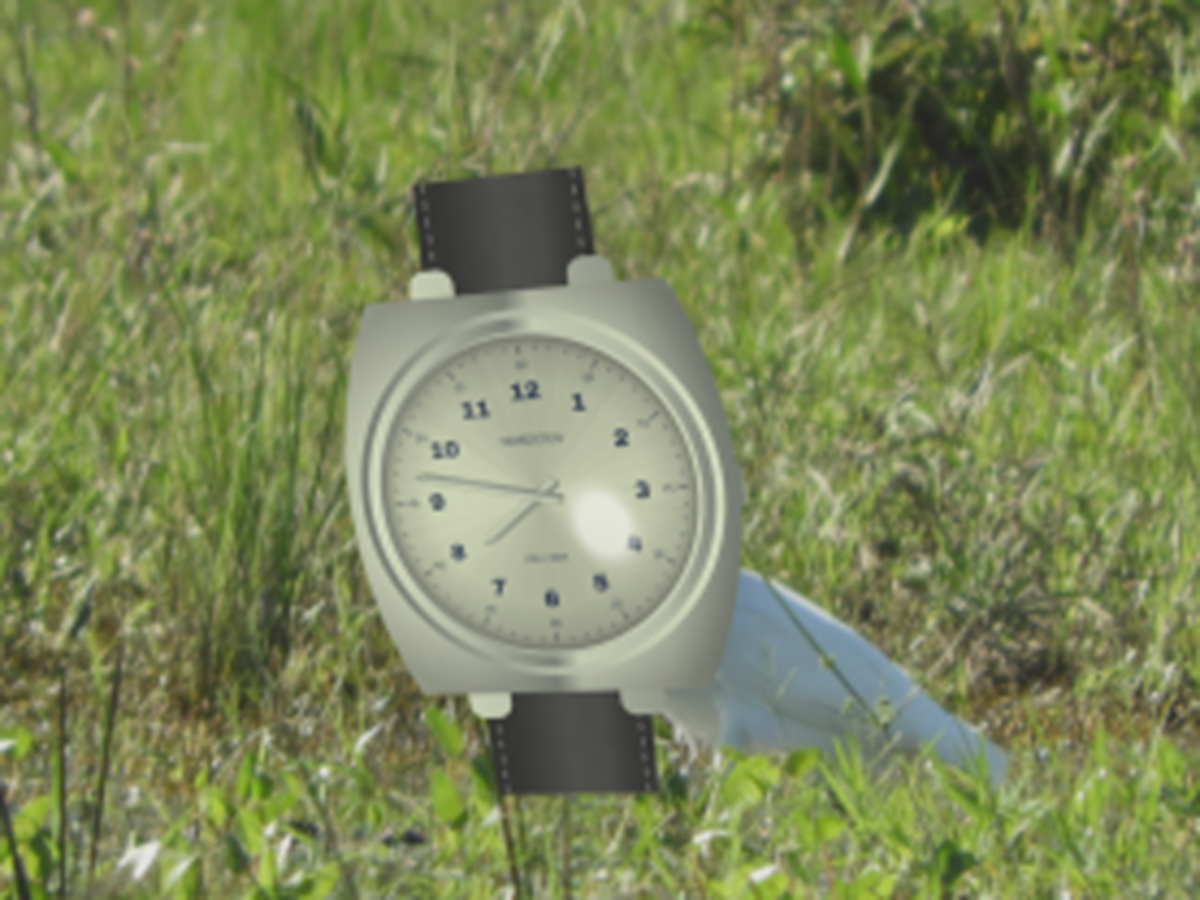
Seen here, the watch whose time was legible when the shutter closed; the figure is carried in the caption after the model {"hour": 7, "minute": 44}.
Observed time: {"hour": 7, "minute": 47}
